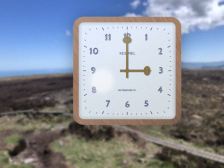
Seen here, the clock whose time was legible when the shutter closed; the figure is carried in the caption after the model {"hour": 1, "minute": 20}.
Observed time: {"hour": 3, "minute": 0}
